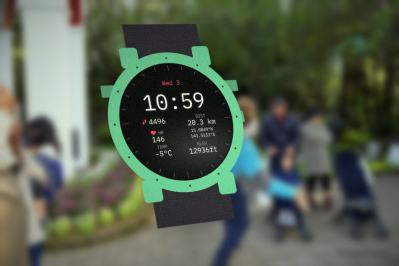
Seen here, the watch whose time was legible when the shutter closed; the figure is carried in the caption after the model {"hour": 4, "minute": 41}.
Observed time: {"hour": 10, "minute": 59}
